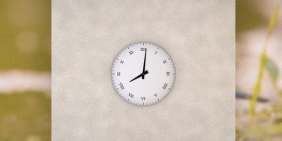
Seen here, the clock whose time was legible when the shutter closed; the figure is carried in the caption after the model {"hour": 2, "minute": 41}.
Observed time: {"hour": 8, "minute": 1}
